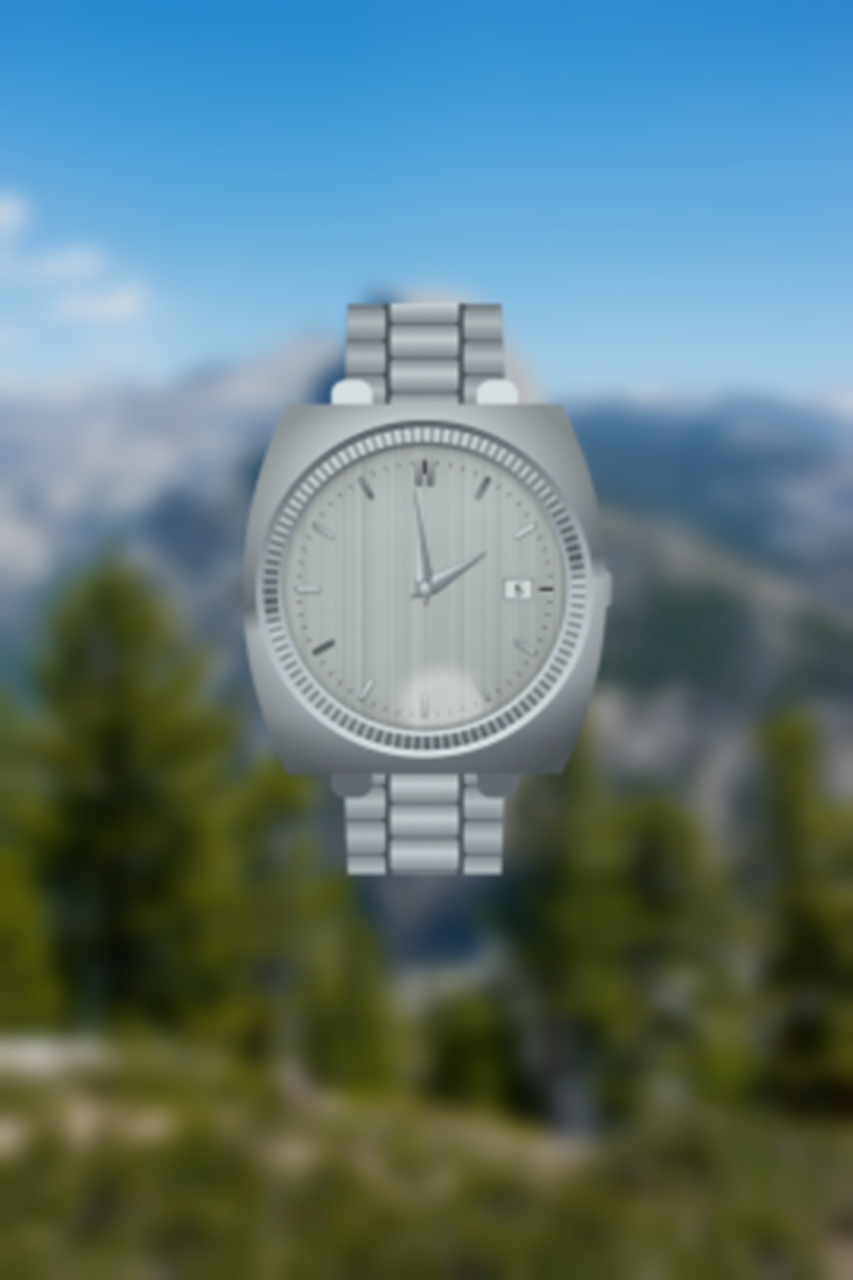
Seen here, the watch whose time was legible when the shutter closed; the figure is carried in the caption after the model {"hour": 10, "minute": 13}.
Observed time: {"hour": 1, "minute": 59}
